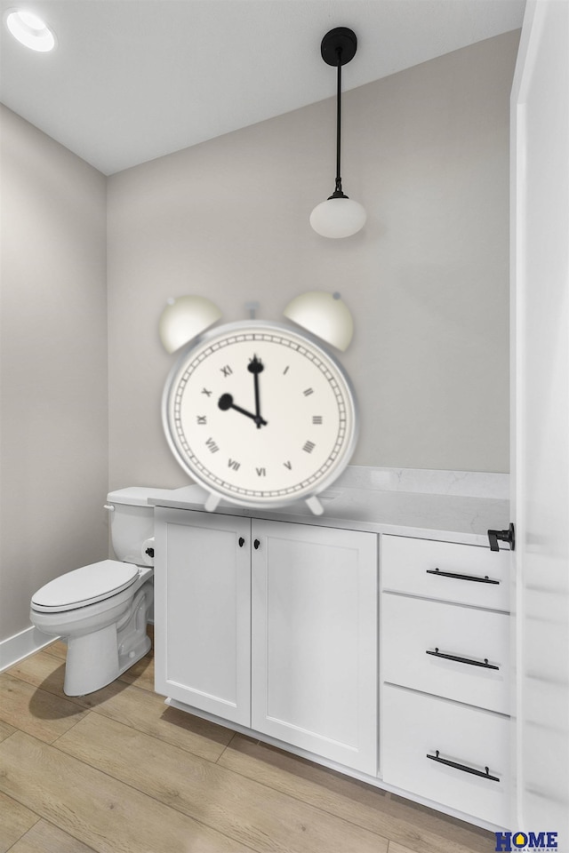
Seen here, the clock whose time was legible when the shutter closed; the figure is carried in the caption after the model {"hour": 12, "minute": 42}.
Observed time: {"hour": 10, "minute": 0}
